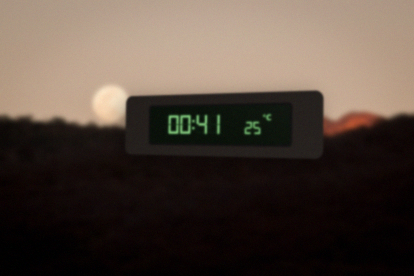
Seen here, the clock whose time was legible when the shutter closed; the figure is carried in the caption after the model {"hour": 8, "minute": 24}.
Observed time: {"hour": 0, "minute": 41}
